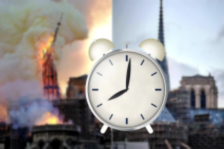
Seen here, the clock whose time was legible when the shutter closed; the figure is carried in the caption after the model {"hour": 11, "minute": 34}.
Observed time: {"hour": 8, "minute": 1}
